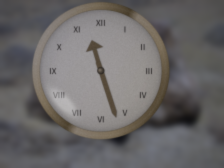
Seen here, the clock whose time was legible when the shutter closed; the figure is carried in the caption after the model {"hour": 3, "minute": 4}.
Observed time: {"hour": 11, "minute": 27}
